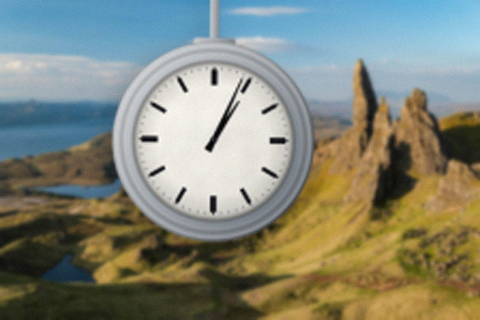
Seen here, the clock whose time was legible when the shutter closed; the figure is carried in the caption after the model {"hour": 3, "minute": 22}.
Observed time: {"hour": 1, "minute": 4}
